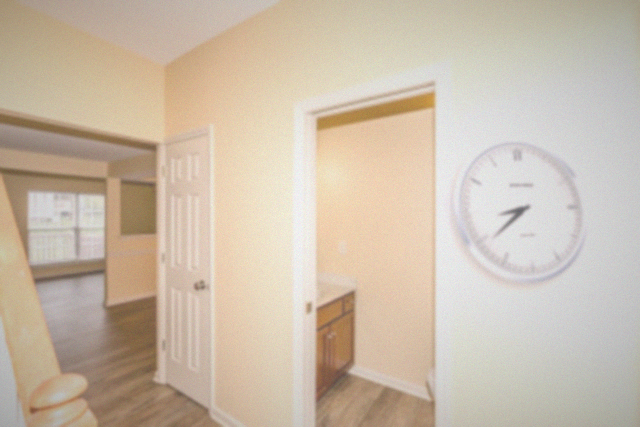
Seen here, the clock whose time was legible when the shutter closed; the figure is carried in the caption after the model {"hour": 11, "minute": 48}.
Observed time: {"hour": 8, "minute": 39}
